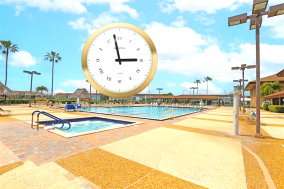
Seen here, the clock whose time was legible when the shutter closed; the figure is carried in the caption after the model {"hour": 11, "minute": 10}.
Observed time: {"hour": 2, "minute": 58}
